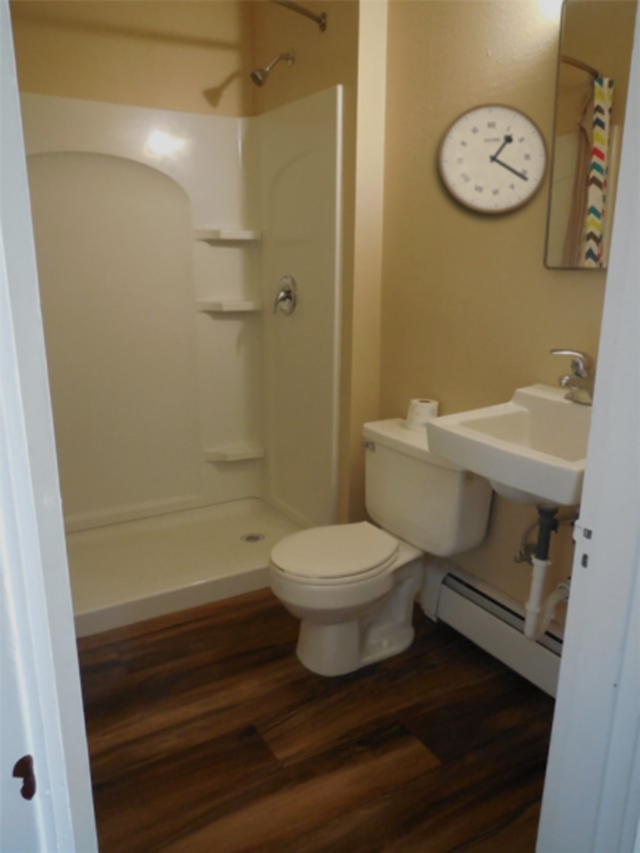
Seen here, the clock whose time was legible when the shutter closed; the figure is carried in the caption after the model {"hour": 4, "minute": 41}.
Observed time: {"hour": 1, "minute": 21}
